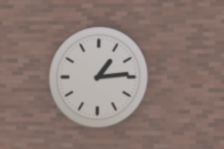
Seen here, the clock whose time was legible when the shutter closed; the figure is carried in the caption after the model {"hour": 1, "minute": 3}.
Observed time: {"hour": 1, "minute": 14}
